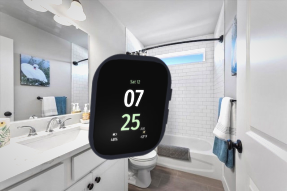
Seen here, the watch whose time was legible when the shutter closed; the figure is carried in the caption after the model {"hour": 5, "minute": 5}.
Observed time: {"hour": 7, "minute": 25}
